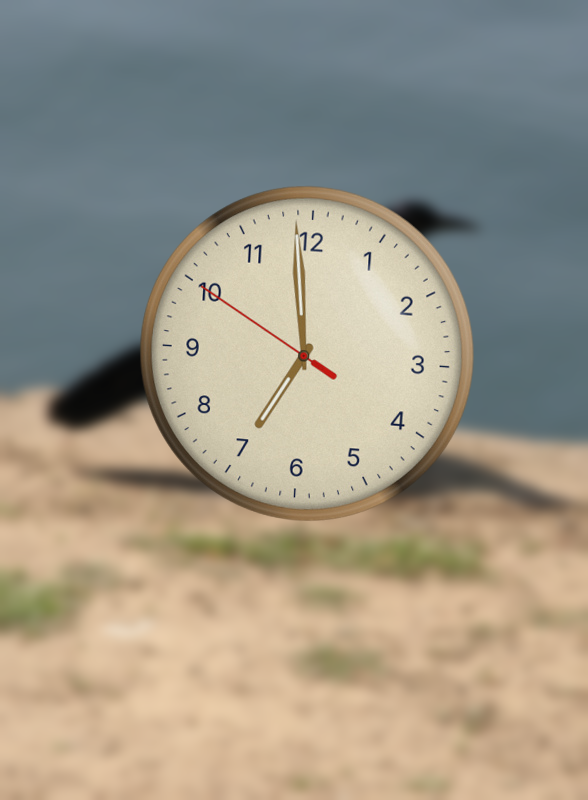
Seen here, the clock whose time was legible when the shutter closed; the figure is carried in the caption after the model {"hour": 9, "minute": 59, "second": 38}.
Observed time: {"hour": 6, "minute": 58, "second": 50}
